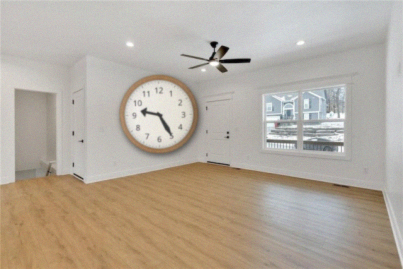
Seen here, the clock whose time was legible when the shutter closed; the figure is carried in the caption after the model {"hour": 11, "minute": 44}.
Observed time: {"hour": 9, "minute": 25}
